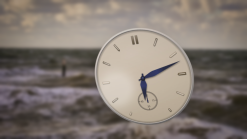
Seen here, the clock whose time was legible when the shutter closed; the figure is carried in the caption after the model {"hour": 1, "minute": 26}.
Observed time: {"hour": 6, "minute": 12}
